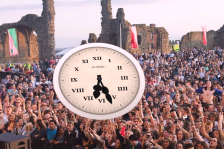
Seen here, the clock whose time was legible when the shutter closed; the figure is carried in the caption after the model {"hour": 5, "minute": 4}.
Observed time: {"hour": 6, "minute": 27}
